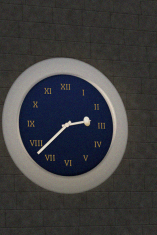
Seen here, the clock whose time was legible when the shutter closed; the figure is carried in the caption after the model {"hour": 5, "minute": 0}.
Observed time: {"hour": 2, "minute": 38}
